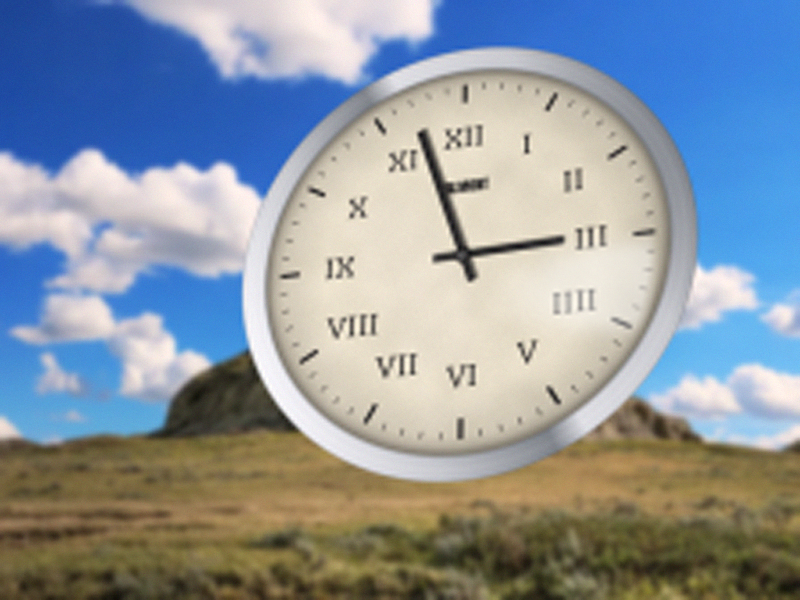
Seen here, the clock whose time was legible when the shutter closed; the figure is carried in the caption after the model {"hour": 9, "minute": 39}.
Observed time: {"hour": 2, "minute": 57}
